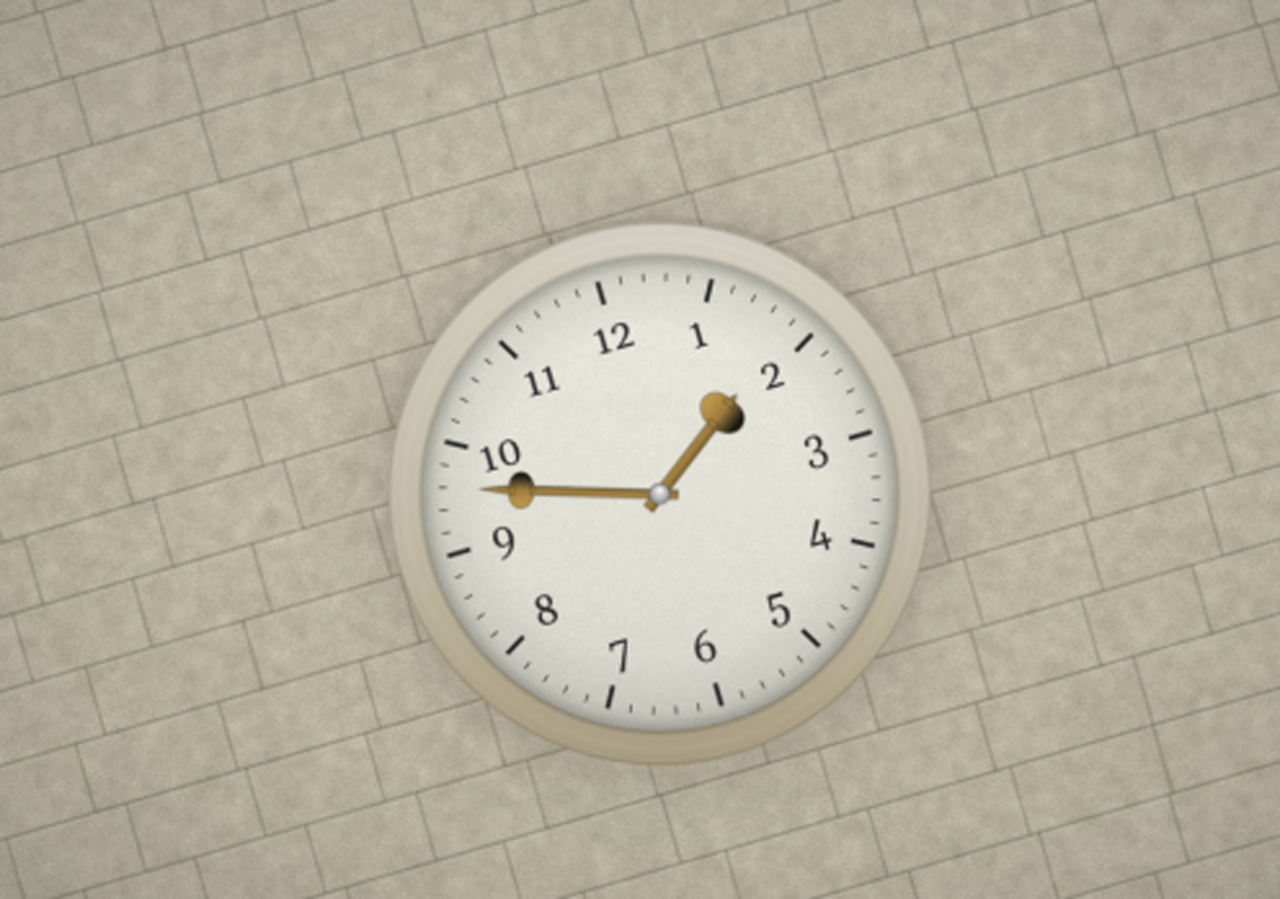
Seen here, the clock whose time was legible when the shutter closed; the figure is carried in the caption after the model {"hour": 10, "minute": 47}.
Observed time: {"hour": 1, "minute": 48}
